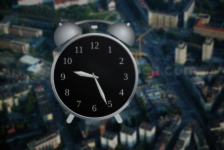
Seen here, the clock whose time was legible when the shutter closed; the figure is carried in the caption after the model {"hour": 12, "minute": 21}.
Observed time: {"hour": 9, "minute": 26}
